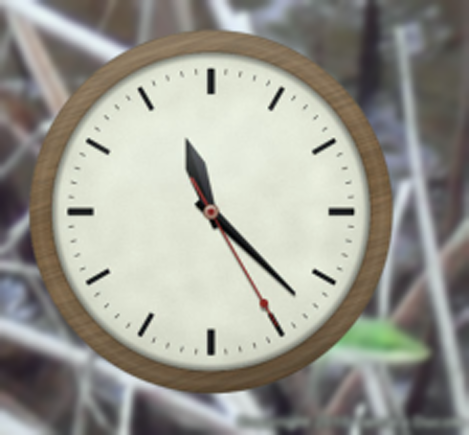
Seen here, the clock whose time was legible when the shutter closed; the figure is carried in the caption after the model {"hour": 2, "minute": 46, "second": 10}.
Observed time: {"hour": 11, "minute": 22, "second": 25}
